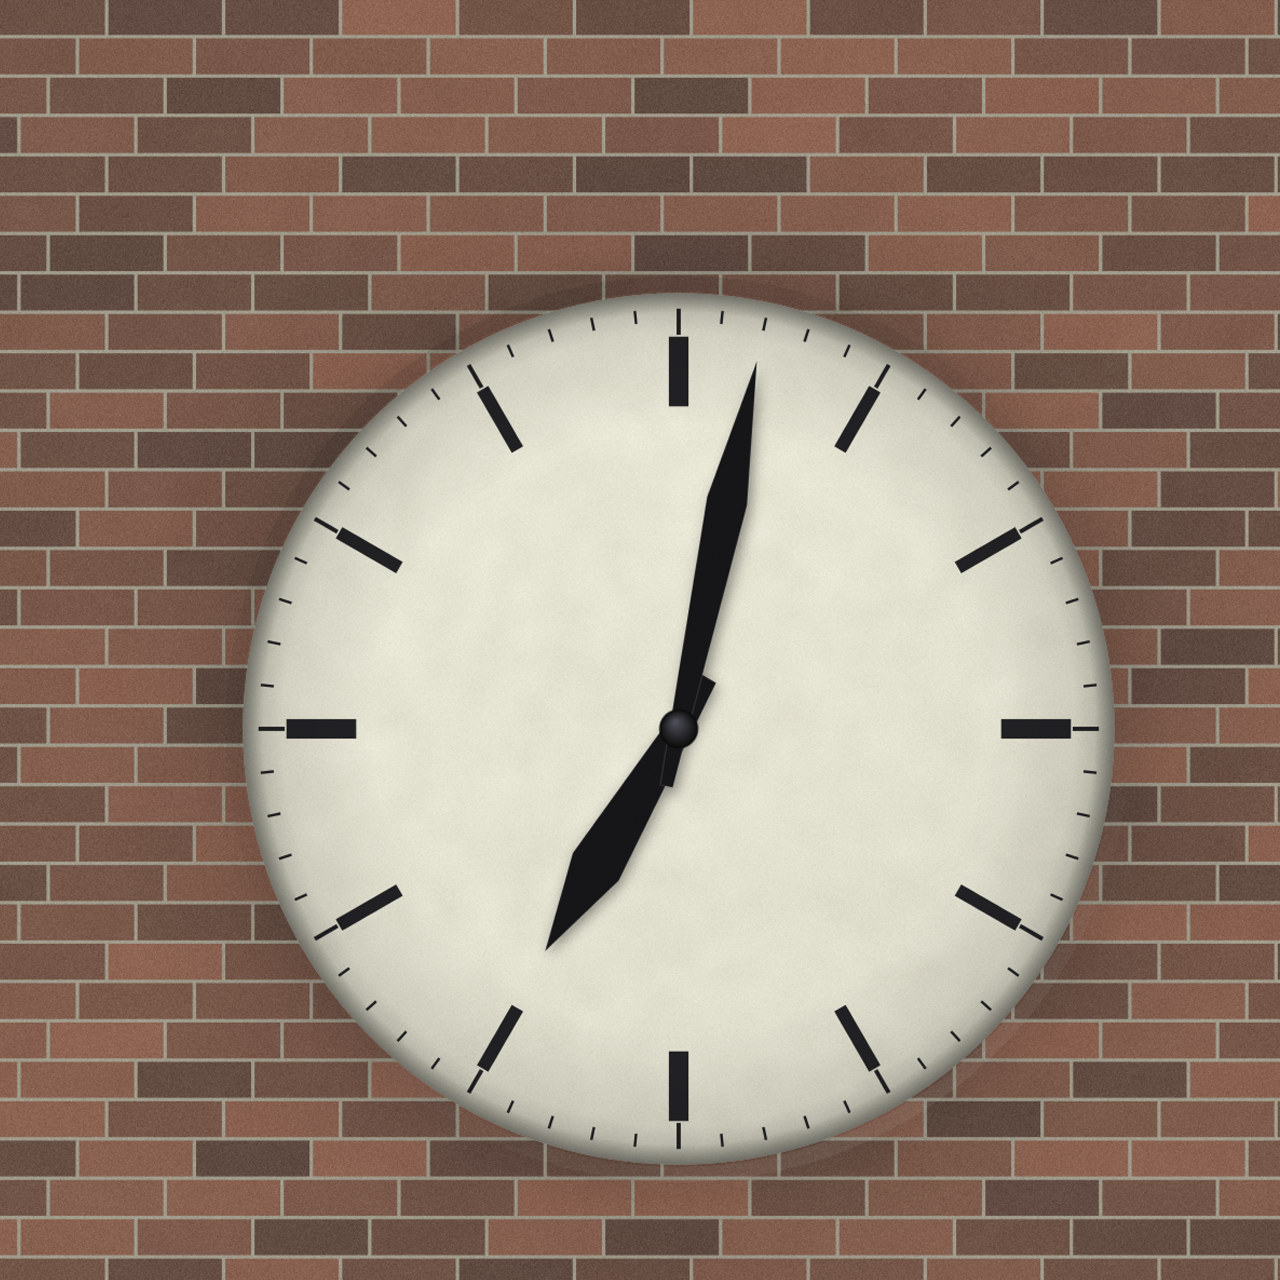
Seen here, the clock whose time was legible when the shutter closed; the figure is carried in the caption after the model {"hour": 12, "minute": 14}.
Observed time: {"hour": 7, "minute": 2}
